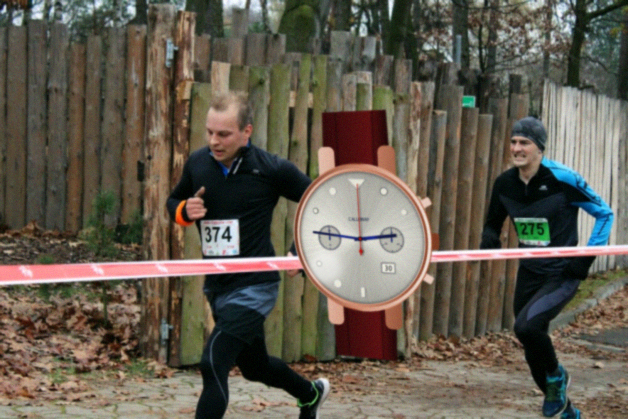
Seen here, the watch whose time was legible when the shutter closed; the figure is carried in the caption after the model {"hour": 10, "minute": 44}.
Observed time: {"hour": 2, "minute": 46}
